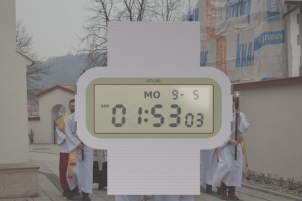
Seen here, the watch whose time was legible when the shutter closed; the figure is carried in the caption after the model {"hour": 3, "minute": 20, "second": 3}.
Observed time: {"hour": 1, "minute": 53, "second": 3}
